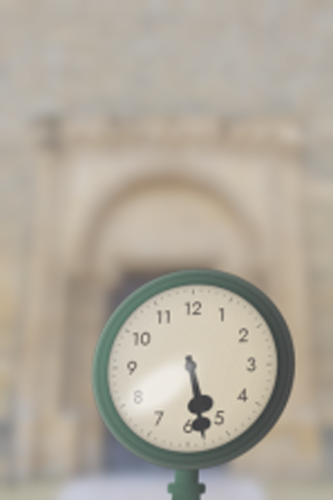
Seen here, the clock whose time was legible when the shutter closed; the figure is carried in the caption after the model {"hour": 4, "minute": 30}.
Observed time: {"hour": 5, "minute": 28}
